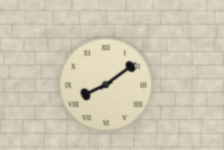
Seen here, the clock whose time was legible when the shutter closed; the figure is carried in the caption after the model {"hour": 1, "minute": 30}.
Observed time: {"hour": 8, "minute": 9}
